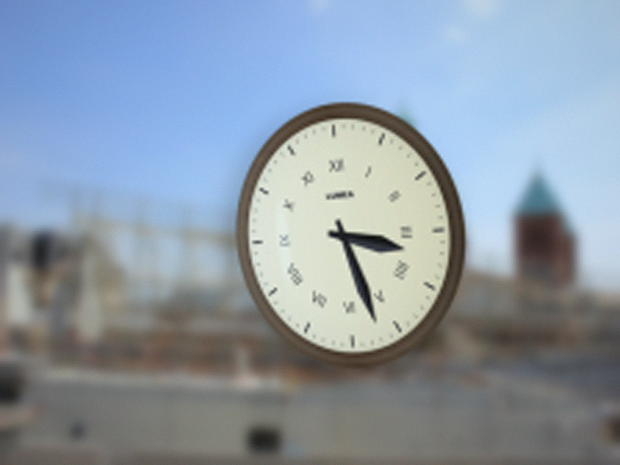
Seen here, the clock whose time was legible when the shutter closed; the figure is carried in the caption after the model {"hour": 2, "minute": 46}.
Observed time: {"hour": 3, "minute": 27}
